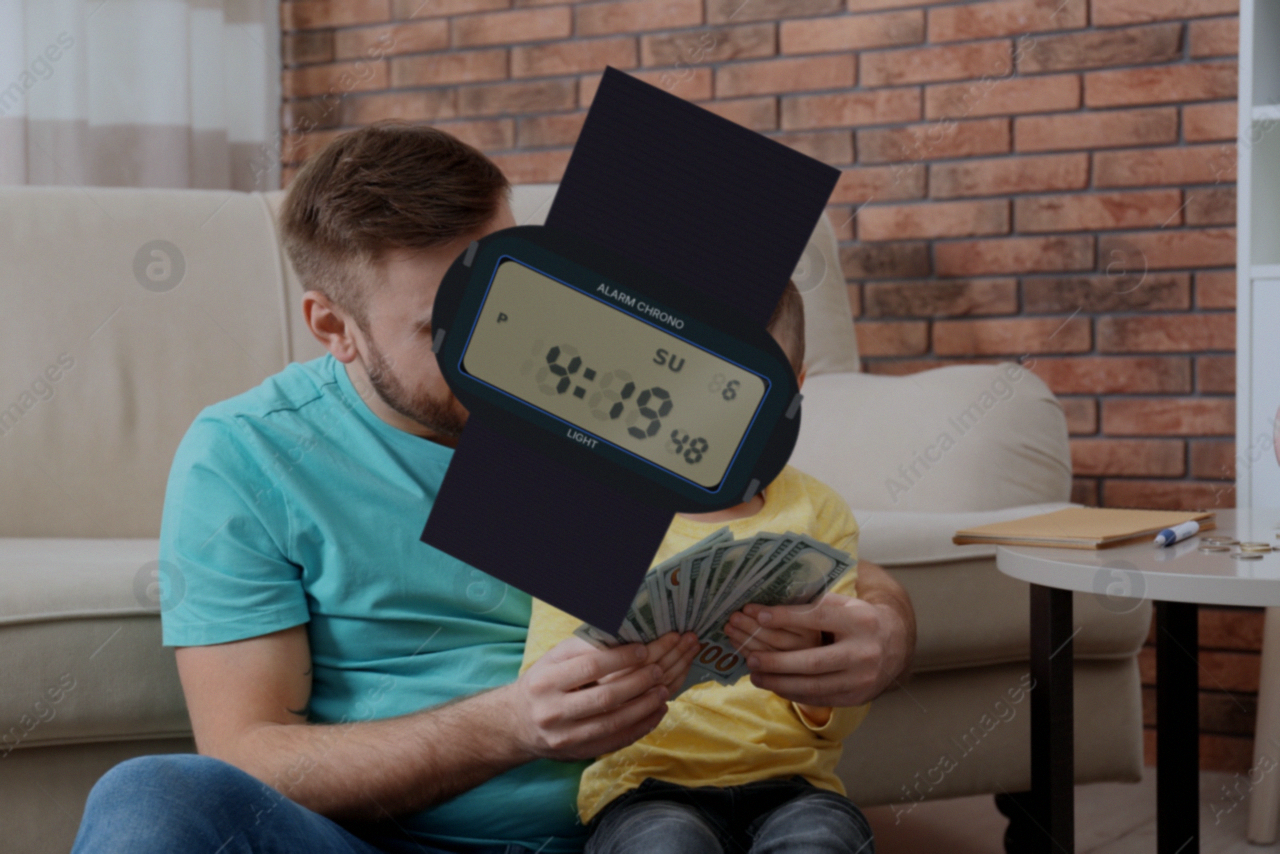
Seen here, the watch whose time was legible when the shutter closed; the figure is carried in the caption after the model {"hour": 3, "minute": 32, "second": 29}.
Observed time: {"hour": 4, "minute": 19, "second": 48}
